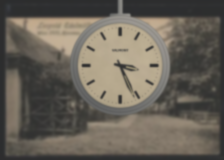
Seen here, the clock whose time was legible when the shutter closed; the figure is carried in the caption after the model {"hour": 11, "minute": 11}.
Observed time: {"hour": 3, "minute": 26}
